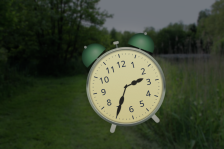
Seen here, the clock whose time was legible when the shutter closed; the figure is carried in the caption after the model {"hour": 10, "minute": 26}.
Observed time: {"hour": 2, "minute": 35}
